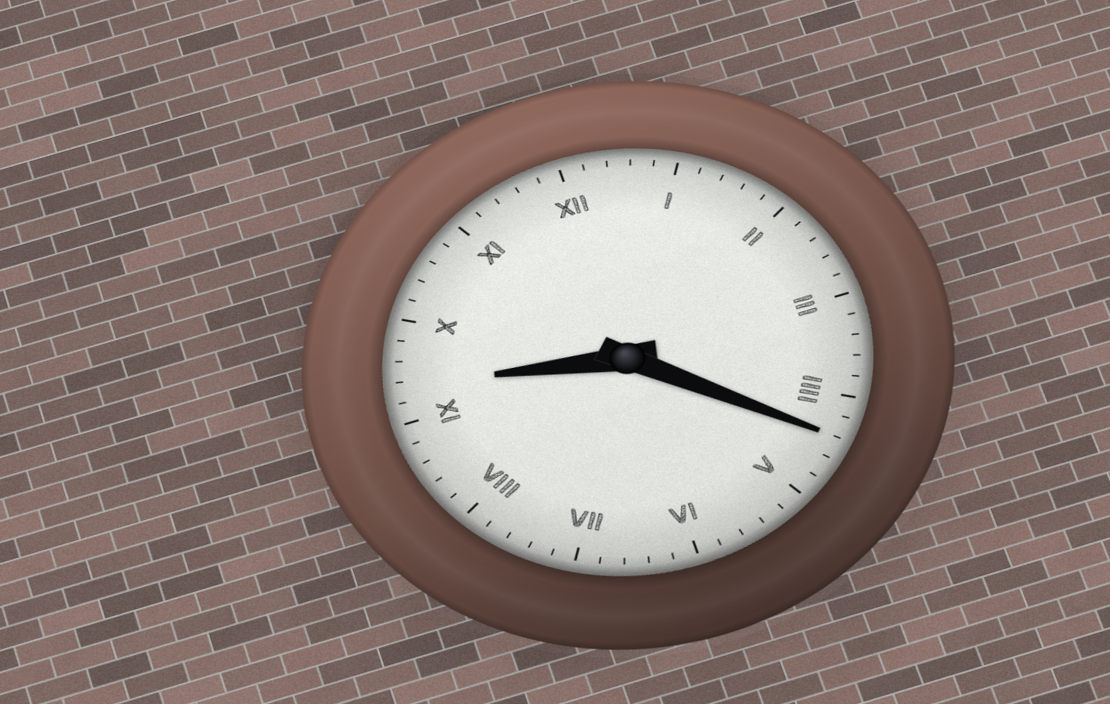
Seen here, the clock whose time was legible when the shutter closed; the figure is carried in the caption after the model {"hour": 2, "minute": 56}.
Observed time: {"hour": 9, "minute": 22}
